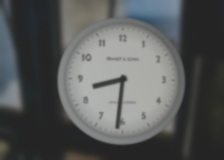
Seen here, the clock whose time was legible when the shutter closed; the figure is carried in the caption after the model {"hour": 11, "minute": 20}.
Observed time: {"hour": 8, "minute": 31}
